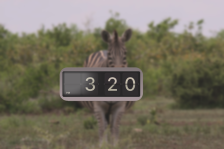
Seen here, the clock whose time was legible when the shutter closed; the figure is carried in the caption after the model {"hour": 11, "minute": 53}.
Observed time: {"hour": 3, "minute": 20}
